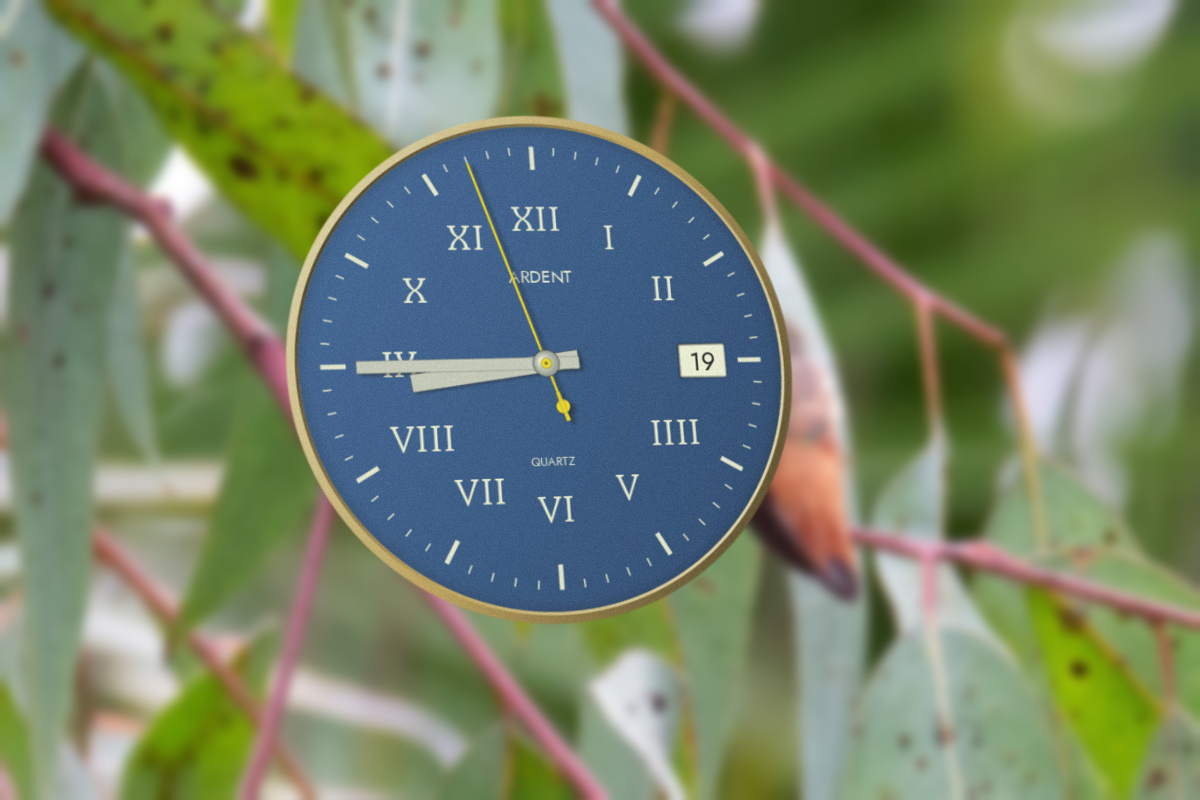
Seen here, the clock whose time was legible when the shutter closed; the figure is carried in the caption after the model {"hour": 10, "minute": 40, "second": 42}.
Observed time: {"hour": 8, "minute": 44, "second": 57}
